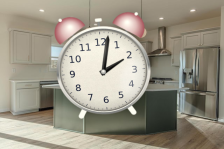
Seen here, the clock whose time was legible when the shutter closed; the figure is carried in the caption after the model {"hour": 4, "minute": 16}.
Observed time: {"hour": 2, "minute": 2}
